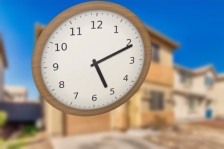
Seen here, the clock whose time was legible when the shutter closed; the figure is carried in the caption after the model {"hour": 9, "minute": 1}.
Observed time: {"hour": 5, "minute": 11}
